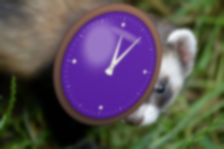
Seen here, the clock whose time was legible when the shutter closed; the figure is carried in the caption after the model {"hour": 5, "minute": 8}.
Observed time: {"hour": 12, "minute": 6}
